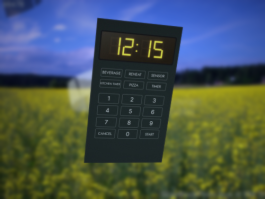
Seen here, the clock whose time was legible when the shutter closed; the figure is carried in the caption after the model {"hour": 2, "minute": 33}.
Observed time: {"hour": 12, "minute": 15}
